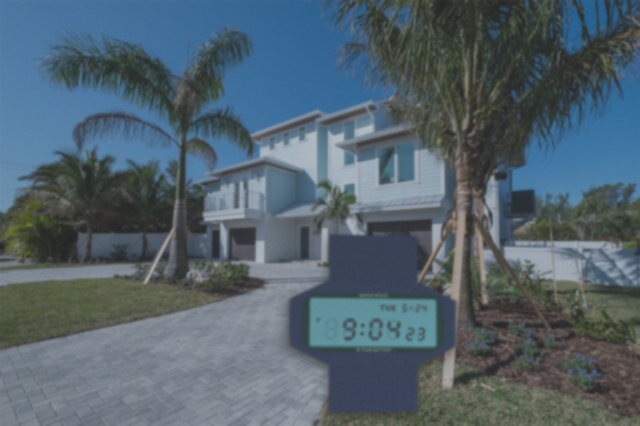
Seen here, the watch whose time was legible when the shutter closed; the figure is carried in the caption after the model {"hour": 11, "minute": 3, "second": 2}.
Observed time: {"hour": 9, "minute": 4, "second": 23}
